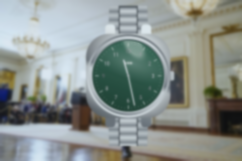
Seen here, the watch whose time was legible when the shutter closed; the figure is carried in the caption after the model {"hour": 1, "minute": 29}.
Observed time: {"hour": 11, "minute": 28}
